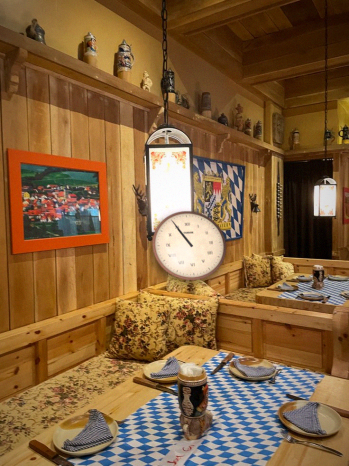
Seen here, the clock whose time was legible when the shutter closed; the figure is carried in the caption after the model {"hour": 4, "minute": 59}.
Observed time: {"hour": 10, "minute": 55}
